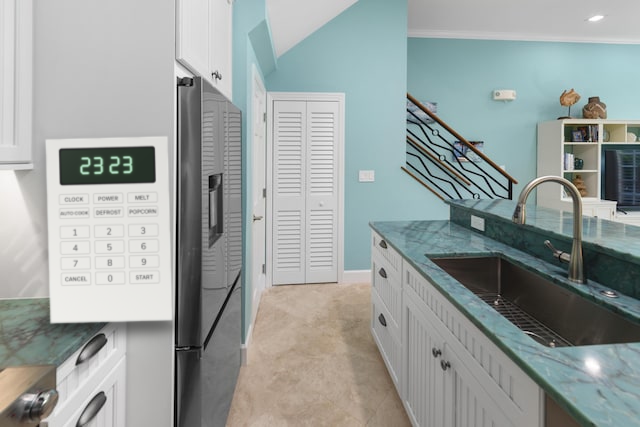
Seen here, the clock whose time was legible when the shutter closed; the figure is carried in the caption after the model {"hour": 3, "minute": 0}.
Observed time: {"hour": 23, "minute": 23}
